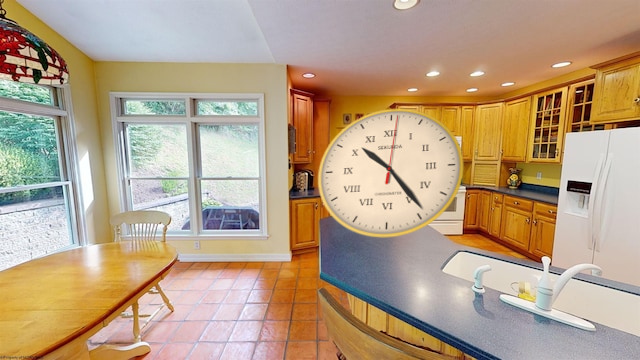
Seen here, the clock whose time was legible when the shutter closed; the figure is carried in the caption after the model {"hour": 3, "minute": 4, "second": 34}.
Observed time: {"hour": 10, "minute": 24, "second": 1}
